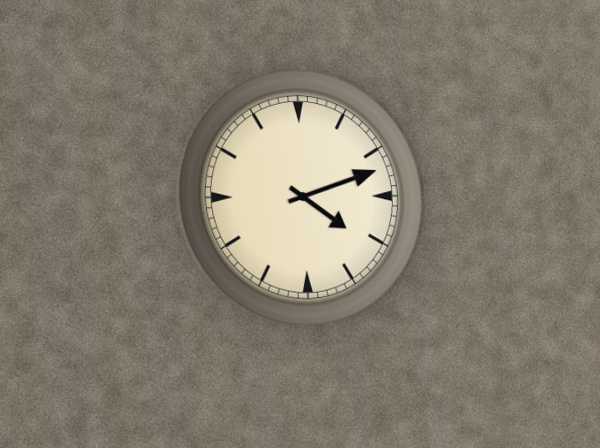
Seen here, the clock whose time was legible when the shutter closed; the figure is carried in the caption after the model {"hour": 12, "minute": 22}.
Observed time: {"hour": 4, "minute": 12}
